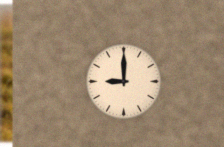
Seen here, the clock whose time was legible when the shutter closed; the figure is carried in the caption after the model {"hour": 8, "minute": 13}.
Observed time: {"hour": 9, "minute": 0}
